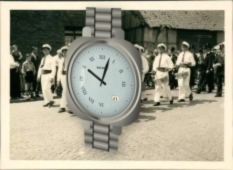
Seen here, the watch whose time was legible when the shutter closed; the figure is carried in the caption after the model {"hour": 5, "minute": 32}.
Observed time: {"hour": 10, "minute": 3}
